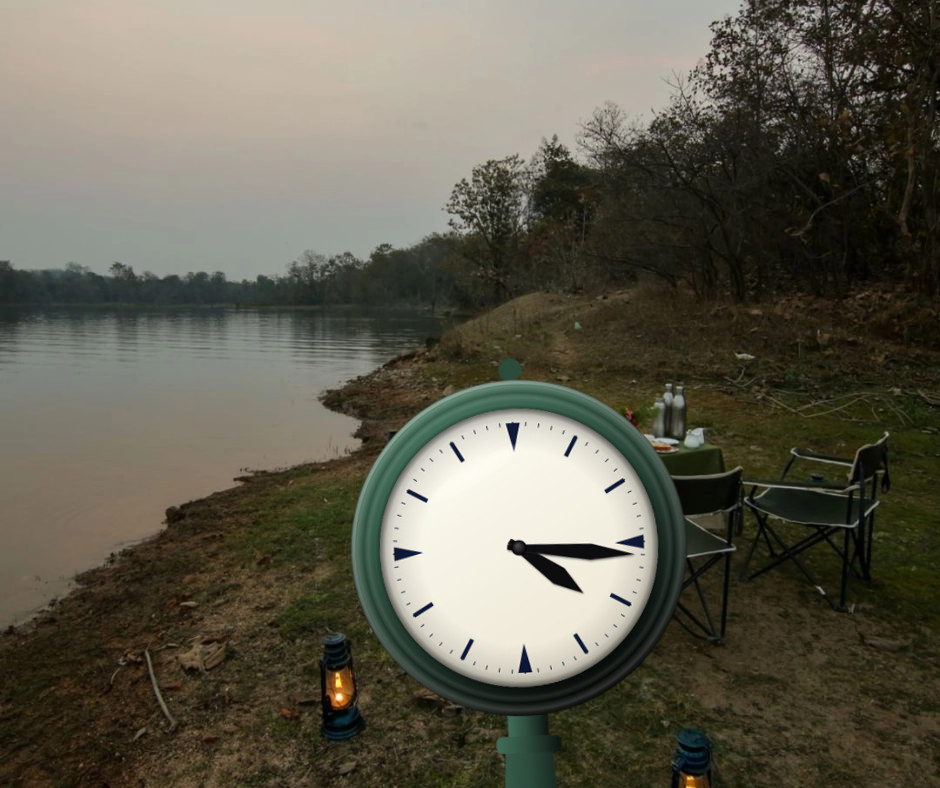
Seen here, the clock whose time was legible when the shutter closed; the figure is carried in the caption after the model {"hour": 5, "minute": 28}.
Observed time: {"hour": 4, "minute": 16}
